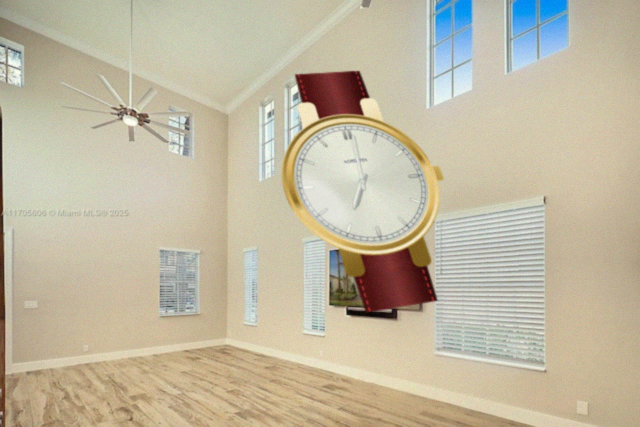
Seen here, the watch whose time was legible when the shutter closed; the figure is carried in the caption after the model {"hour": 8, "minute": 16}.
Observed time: {"hour": 7, "minute": 1}
